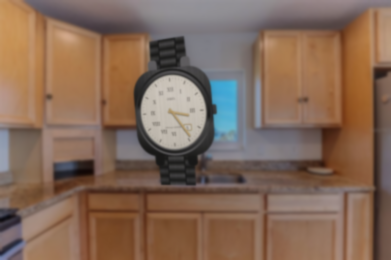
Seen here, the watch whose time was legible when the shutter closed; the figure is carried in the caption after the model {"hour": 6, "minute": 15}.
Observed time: {"hour": 3, "minute": 24}
